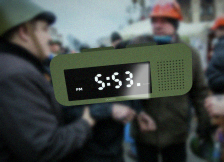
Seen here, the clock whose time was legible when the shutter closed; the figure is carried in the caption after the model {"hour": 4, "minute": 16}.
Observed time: {"hour": 5, "minute": 53}
